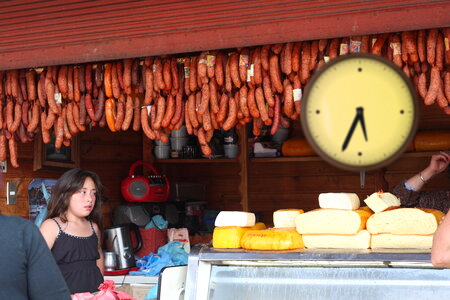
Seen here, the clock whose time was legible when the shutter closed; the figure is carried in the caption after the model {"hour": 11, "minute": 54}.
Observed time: {"hour": 5, "minute": 34}
